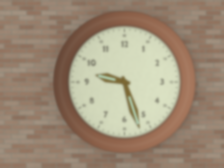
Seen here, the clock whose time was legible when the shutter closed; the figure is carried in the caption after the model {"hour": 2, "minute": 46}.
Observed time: {"hour": 9, "minute": 27}
